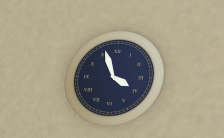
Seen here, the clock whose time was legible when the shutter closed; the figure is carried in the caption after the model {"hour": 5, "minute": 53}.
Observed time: {"hour": 3, "minute": 56}
